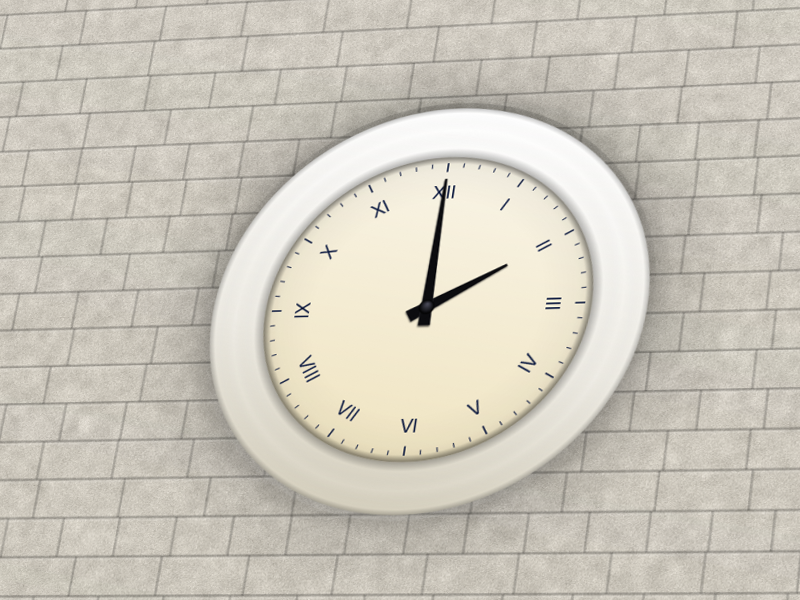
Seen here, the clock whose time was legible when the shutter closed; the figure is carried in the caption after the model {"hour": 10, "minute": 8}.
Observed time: {"hour": 2, "minute": 0}
